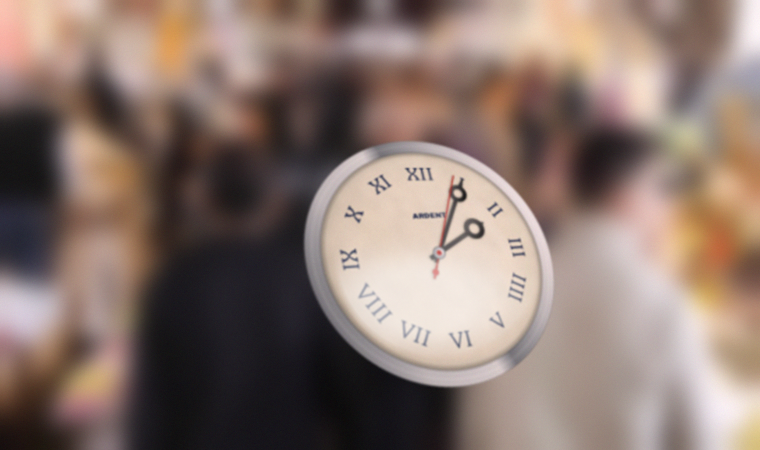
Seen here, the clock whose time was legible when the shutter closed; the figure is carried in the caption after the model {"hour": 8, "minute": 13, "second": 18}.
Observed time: {"hour": 2, "minute": 5, "second": 4}
